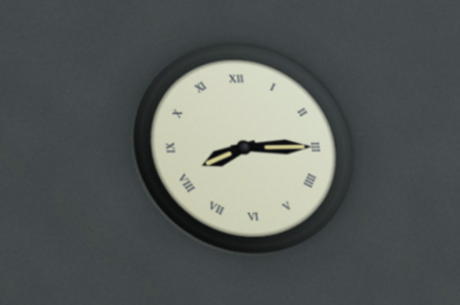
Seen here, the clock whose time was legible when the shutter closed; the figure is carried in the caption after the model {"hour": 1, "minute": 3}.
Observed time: {"hour": 8, "minute": 15}
